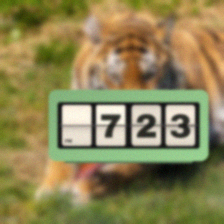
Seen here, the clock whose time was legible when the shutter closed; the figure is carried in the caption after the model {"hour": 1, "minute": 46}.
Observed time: {"hour": 7, "minute": 23}
